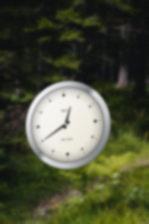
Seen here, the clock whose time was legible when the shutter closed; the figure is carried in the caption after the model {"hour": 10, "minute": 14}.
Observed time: {"hour": 12, "minute": 40}
